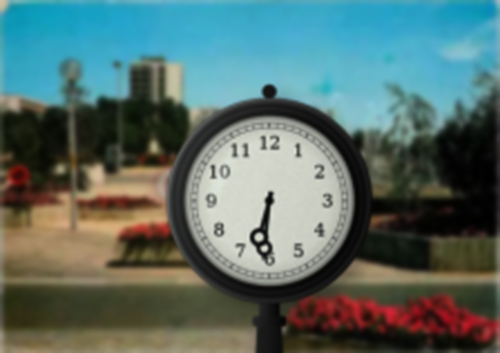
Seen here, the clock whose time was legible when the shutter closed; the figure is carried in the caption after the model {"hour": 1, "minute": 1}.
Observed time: {"hour": 6, "minute": 31}
